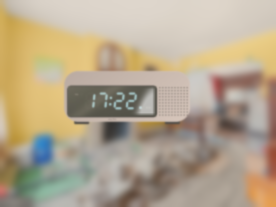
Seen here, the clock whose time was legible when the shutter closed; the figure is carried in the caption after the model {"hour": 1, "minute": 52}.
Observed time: {"hour": 17, "minute": 22}
